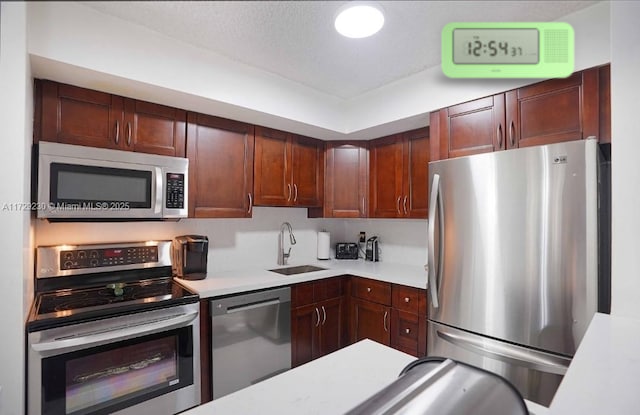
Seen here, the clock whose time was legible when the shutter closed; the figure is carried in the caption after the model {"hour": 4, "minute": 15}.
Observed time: {"hour": 12, "minute": 54}
